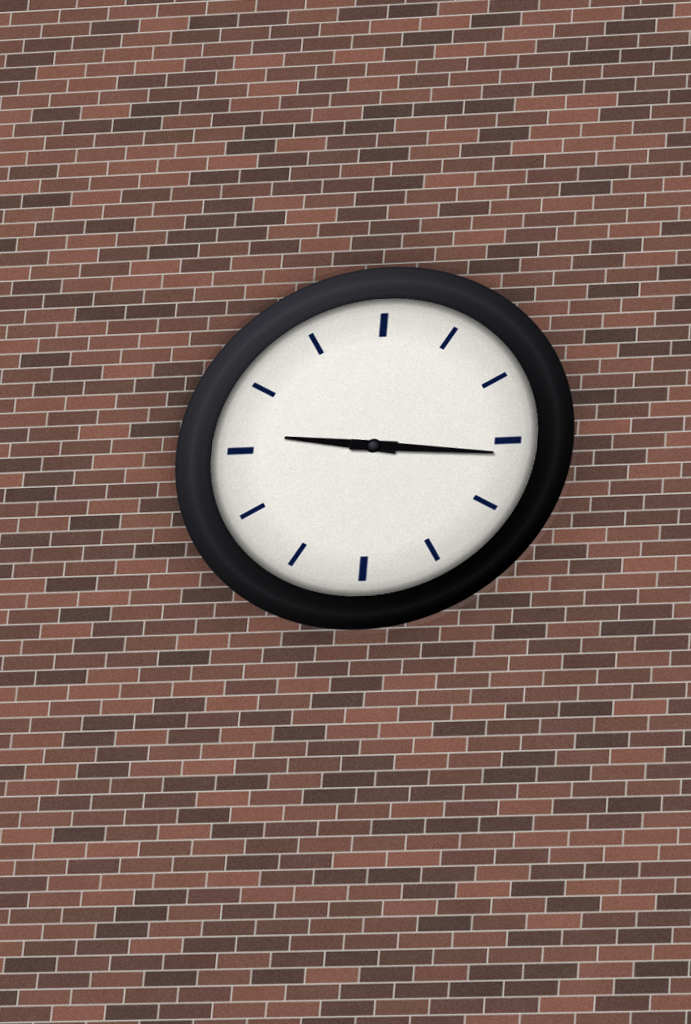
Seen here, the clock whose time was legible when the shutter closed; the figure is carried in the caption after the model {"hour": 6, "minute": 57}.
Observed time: {"hour": 9, "minute": 16}
